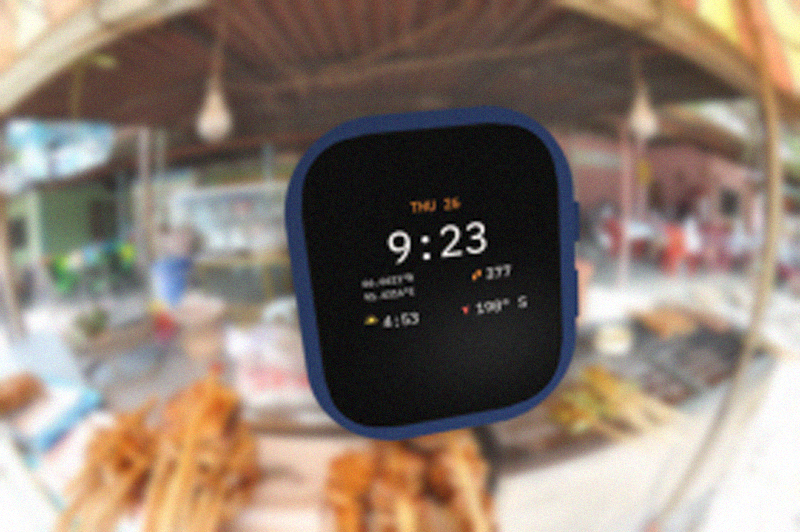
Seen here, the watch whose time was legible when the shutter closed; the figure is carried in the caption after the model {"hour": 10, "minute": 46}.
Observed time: {"hour": 9, "minute": 23}
